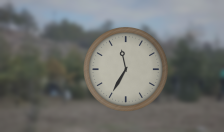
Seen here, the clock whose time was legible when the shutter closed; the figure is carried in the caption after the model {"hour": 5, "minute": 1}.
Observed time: {"hour": 11, "minute": 35}
